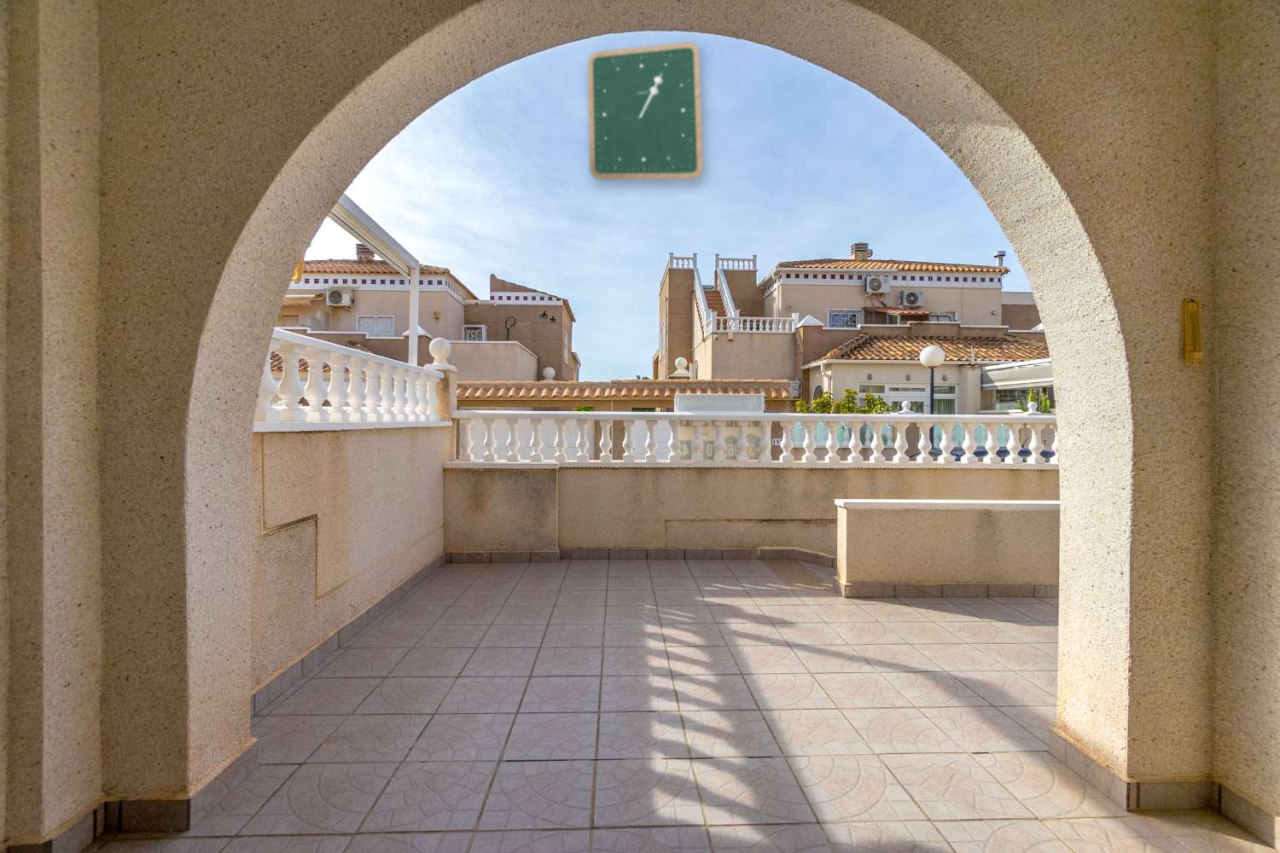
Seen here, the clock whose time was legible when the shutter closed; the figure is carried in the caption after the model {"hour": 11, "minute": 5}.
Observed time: {"hour": 1, "minute": 5}
